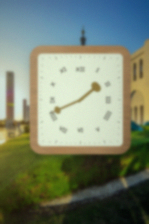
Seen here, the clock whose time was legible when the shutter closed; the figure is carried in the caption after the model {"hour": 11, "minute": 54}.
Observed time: {"hour": 1, "minute": 41}
